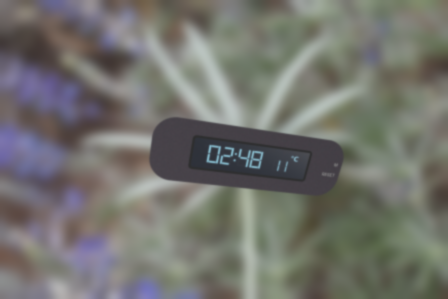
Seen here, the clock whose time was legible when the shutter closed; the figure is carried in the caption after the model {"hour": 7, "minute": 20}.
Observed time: {"hour": 2, "minute": 48}
